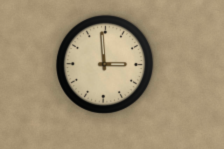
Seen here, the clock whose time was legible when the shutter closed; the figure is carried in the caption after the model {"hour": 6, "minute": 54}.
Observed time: {"hour": 2, "minute": 59}
